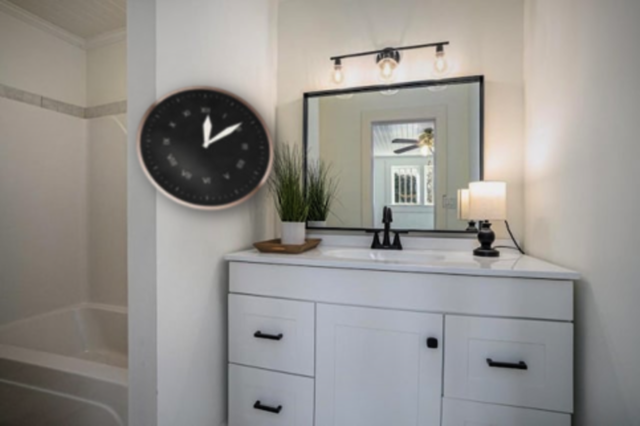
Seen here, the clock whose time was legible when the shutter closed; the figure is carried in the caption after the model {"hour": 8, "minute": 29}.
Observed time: {"hour": 12, "minute": 9}
